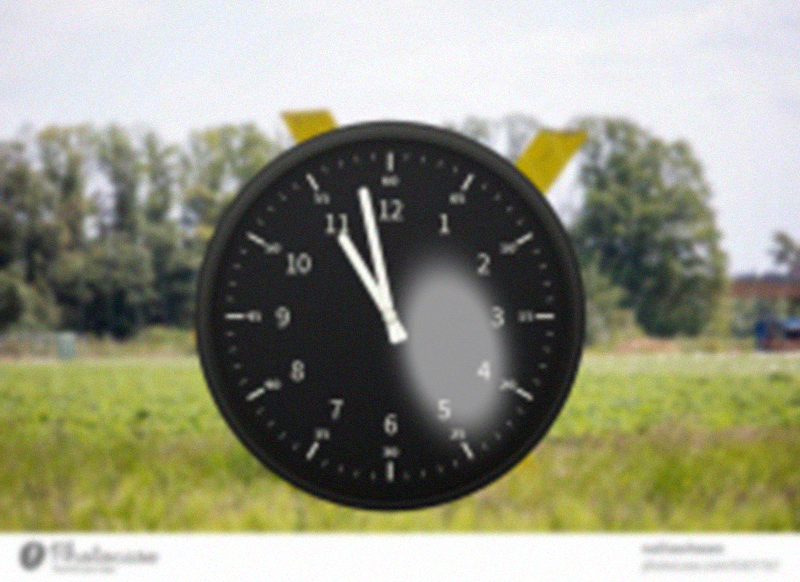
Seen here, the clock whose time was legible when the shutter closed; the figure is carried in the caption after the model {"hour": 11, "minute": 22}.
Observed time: {"hour": 10, "minute": 58}
